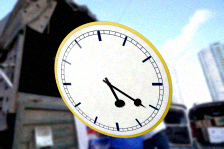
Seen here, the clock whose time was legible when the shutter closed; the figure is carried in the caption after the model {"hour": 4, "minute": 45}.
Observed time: {"hour": 5, "minute": 21}
